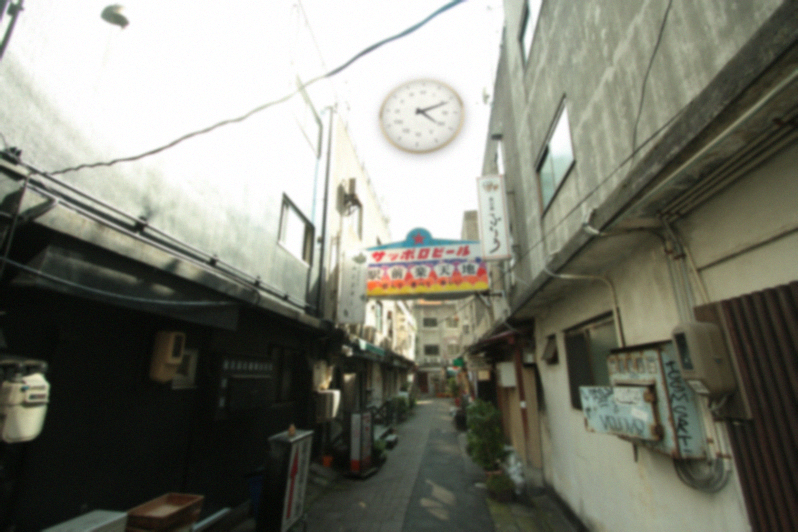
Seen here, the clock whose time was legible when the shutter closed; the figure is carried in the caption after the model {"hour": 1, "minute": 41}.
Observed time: {"hour": 4, "minute": 11}
